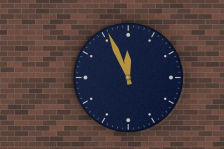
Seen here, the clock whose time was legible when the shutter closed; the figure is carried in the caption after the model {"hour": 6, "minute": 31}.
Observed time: {"hour": 11, "minute": 56}
